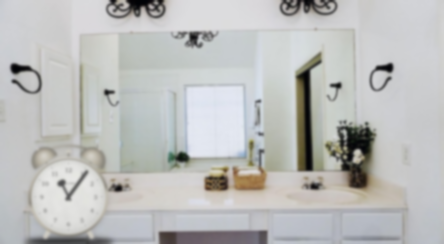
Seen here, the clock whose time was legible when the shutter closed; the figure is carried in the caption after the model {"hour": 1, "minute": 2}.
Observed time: {"hour": 11, "minute": 6}
